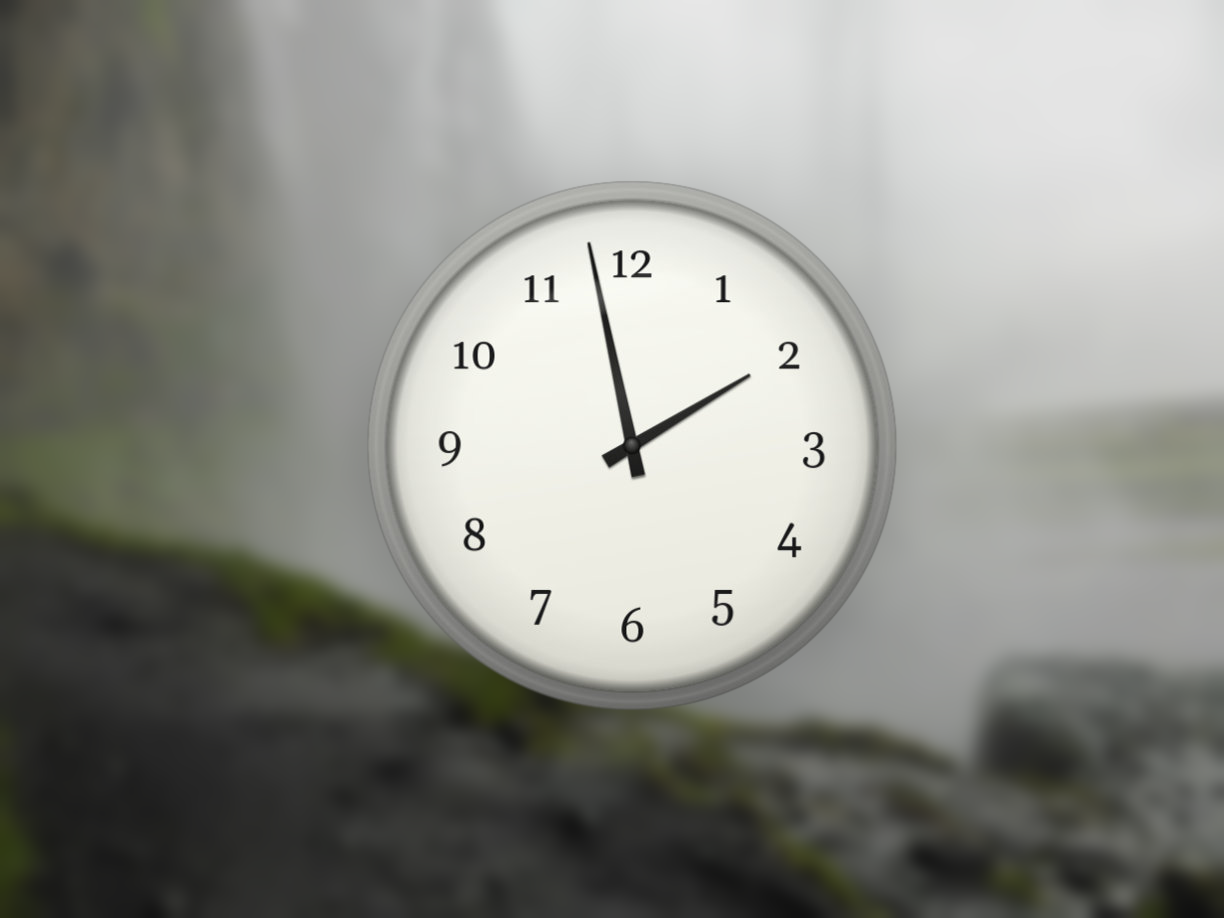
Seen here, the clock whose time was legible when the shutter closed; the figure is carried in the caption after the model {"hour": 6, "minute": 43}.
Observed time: {"hour": 1, "minute": 58}
